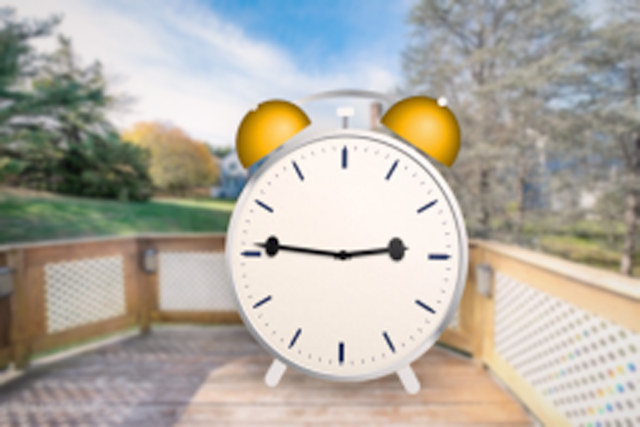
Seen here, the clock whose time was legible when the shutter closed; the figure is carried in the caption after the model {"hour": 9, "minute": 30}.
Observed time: {"hour": 2, "minute": 46}
